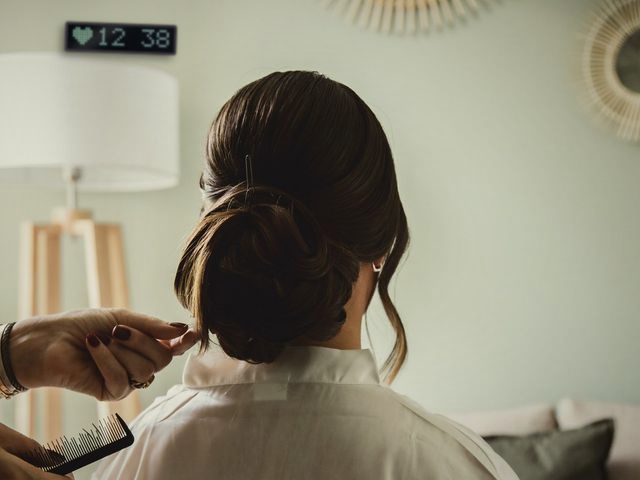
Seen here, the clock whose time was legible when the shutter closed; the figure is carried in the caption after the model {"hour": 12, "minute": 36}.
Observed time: {"hour": 12, "minute": 38}
